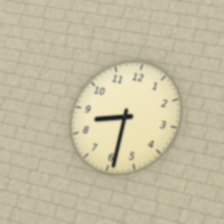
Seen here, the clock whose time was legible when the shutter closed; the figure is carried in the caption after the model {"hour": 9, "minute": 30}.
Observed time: {"hour": 8, "minute": 29}
